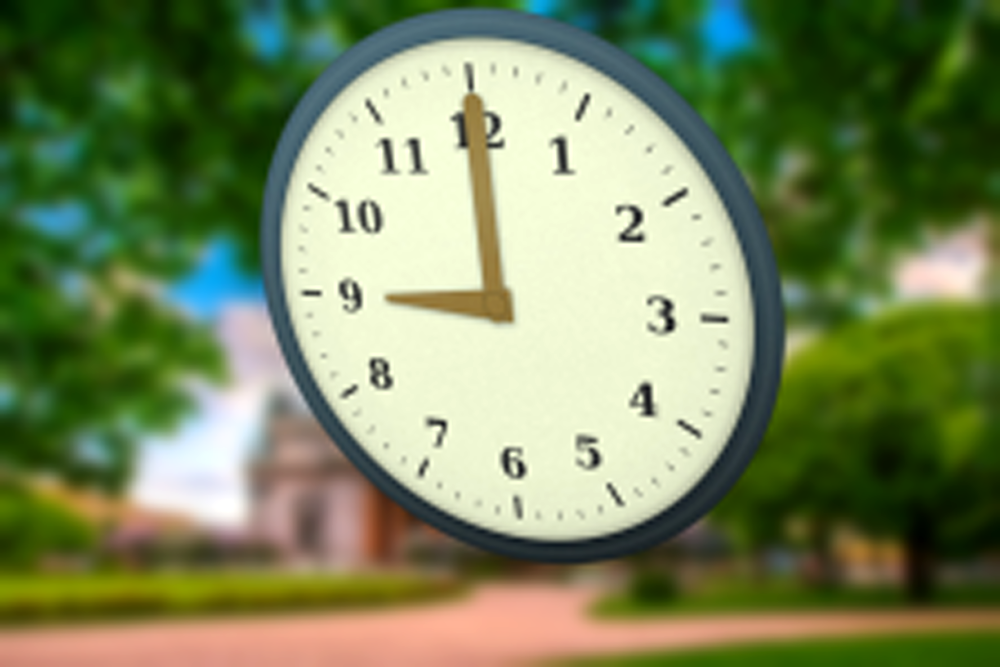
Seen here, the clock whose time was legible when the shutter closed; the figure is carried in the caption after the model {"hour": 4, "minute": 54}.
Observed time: {"hour": 9, "minute": 0}
